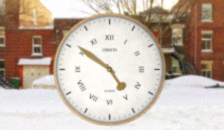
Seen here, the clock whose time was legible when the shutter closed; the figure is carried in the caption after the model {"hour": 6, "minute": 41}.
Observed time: {"hour": 4, "minute": 51}
